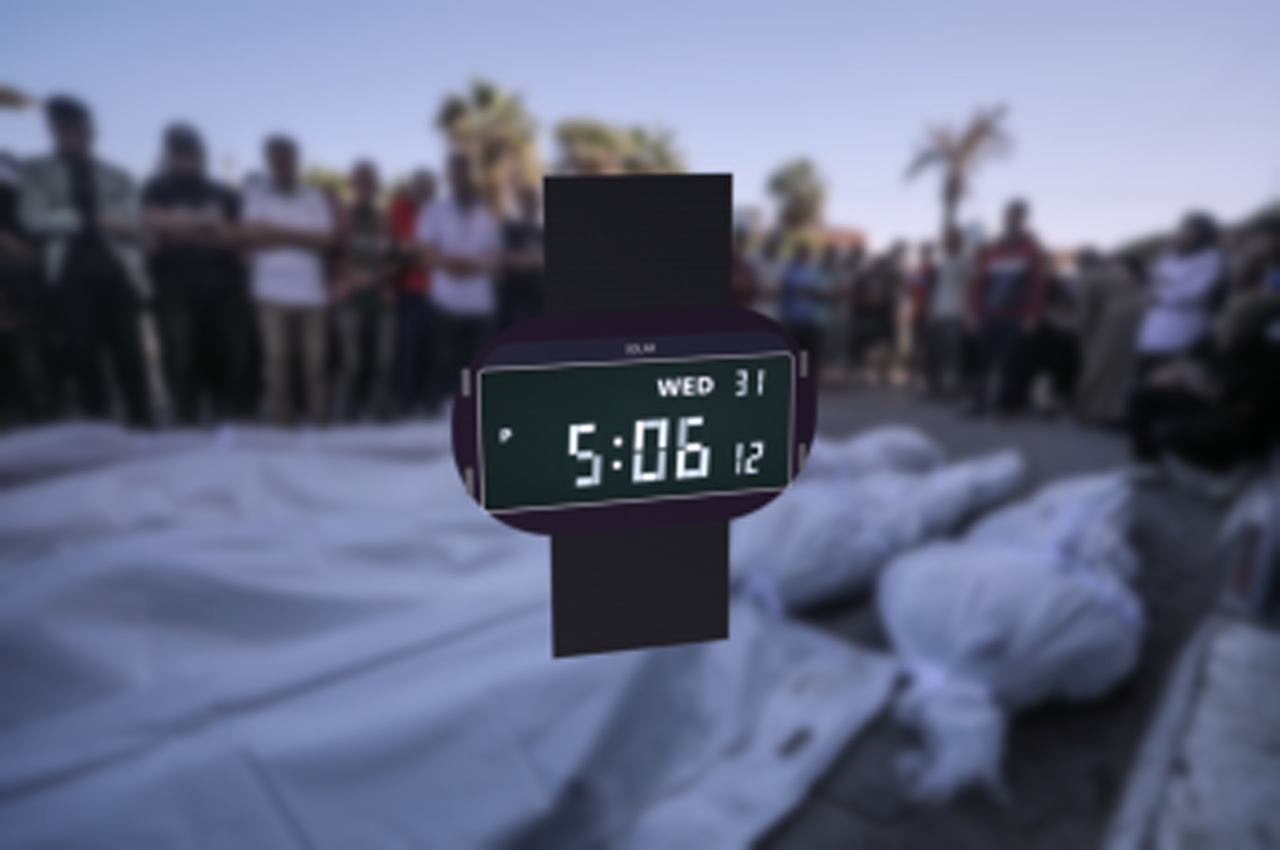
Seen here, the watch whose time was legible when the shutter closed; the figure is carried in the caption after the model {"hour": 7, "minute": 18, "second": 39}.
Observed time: {"hour": 5, "minute": 6, "second": 12}
